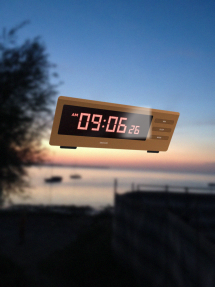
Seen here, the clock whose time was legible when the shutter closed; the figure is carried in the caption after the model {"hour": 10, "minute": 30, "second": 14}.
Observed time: {"hour": 9, "minute": 6, "second": 26}
